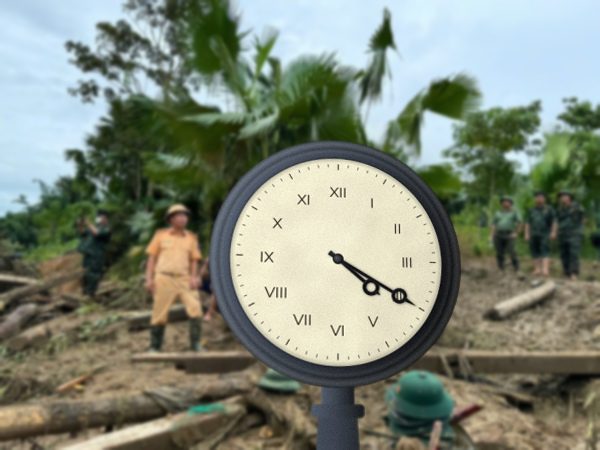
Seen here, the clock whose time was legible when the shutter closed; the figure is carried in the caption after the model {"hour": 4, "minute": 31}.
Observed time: {"hour": 4, "minute": 20}
